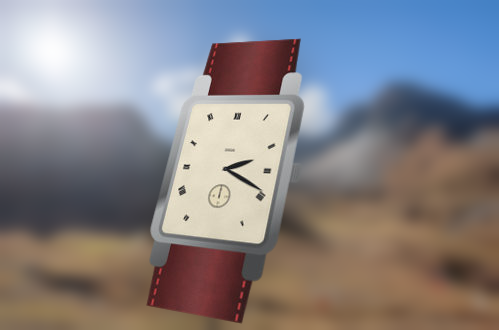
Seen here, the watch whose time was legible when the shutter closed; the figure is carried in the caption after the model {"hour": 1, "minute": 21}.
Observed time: {"hour": 2, "minute": 19}
